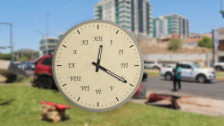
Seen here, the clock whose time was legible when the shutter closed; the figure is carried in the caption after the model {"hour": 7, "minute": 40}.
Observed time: {"hour": 12, "minute": 20}
